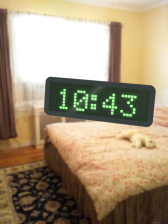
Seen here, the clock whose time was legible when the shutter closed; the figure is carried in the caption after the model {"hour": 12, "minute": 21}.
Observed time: {"hour": 10, "minute": 43}
